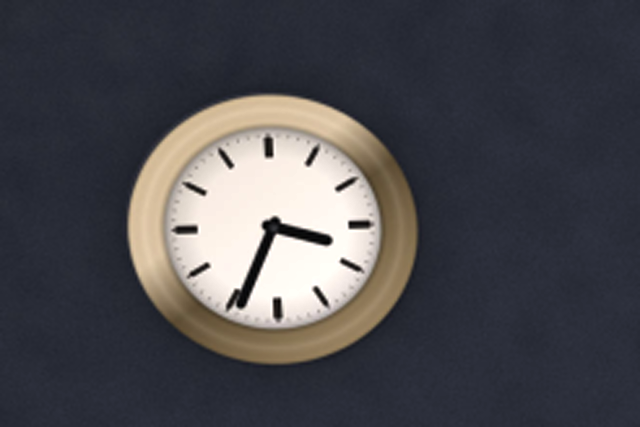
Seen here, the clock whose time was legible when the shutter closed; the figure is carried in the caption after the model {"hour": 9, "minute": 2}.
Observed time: {"hour": 3, "minute": 34}
